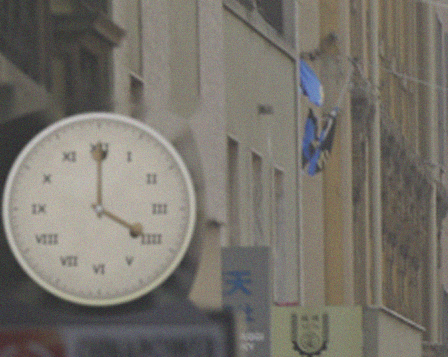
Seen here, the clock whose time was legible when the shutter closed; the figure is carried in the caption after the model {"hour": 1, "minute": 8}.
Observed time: {"hour": 4, "minute": 0}
